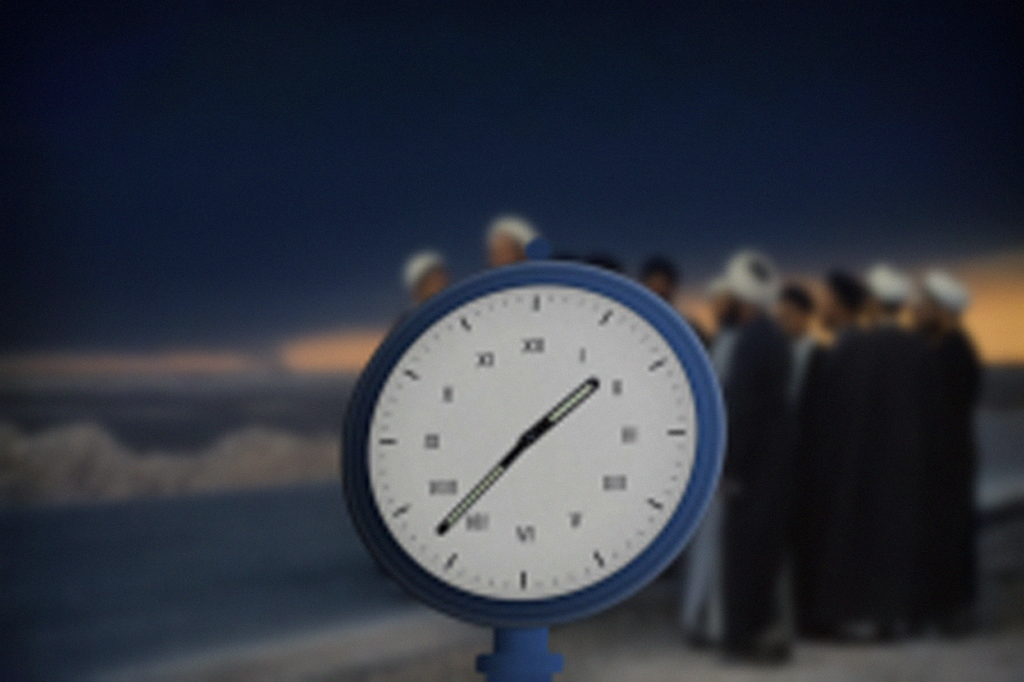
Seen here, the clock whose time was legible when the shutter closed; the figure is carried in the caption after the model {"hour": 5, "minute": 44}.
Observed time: {"hour": 1, "minute": 37}
